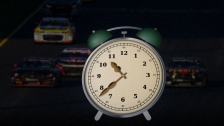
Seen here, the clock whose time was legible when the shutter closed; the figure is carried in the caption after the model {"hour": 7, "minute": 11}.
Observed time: {"hour": 10, "minute": 38}
